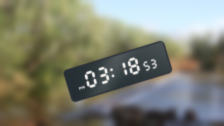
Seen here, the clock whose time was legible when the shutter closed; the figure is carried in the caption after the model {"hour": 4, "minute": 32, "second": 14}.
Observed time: {"hour": 3, "minute": 18, "second": 53}
